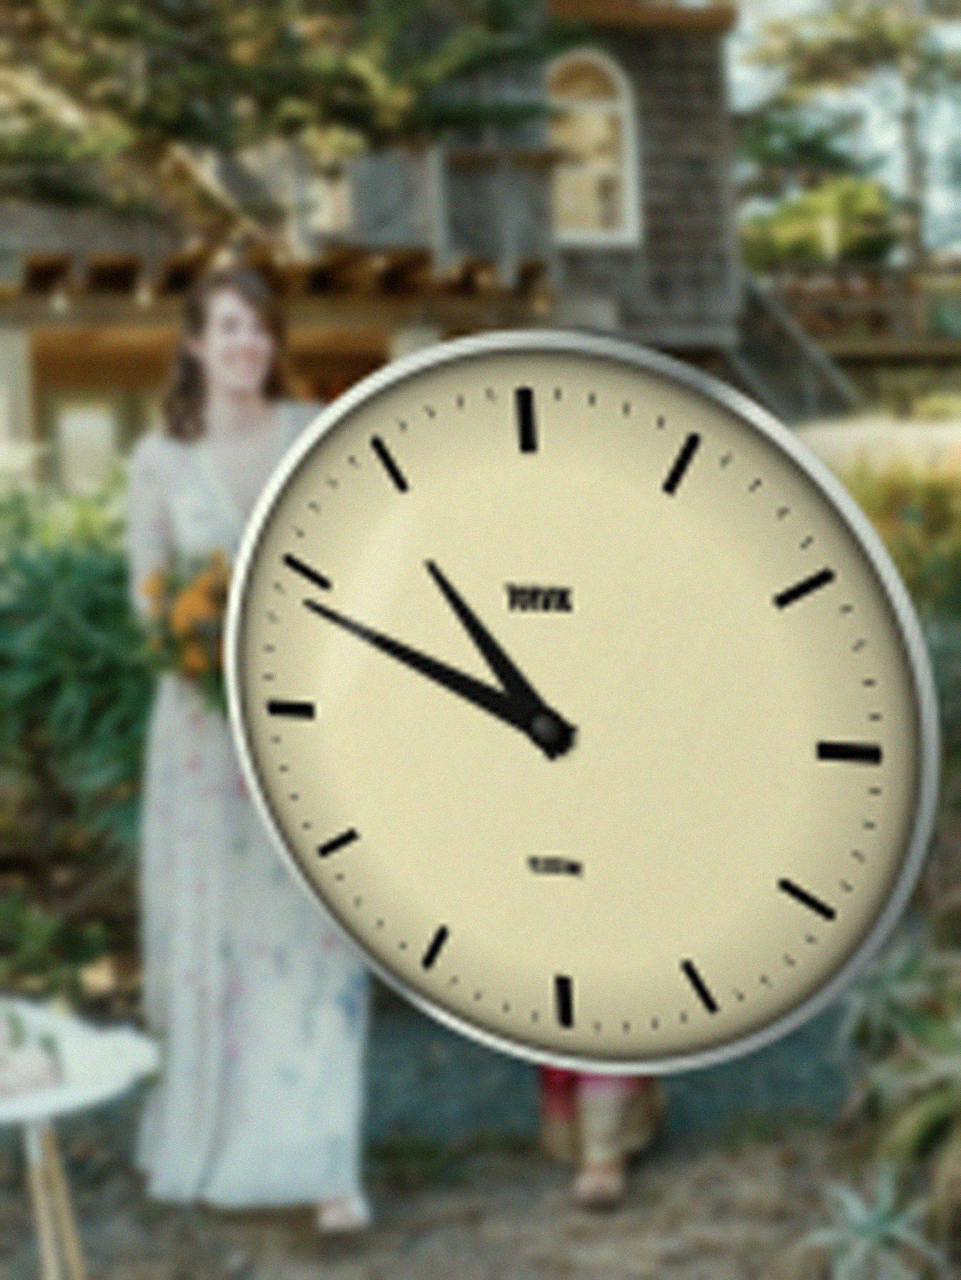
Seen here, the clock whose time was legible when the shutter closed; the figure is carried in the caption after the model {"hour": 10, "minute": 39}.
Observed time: {"hour": 10, "minute": 49}
